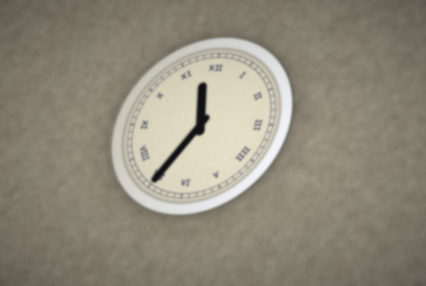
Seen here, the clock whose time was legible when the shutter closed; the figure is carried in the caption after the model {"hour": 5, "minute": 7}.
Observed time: {"hour": 11, "minute": 35}
